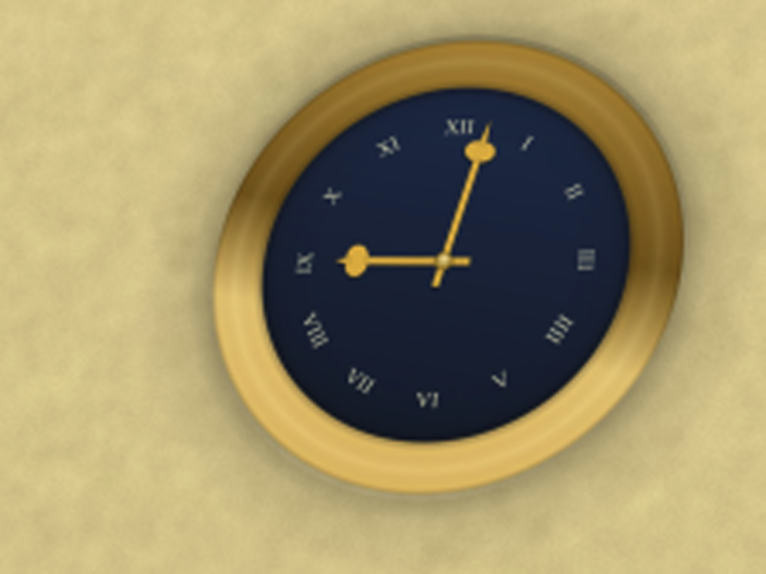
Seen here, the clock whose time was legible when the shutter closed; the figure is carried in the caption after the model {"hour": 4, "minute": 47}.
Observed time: {"hour": 9, "minute": 2}
